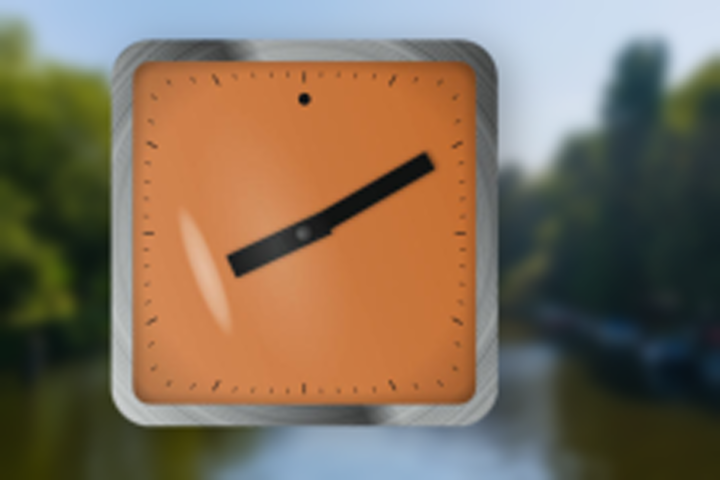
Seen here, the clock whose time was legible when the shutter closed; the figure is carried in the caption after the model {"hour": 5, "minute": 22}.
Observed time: {"hour": 8, "minute": 10}
